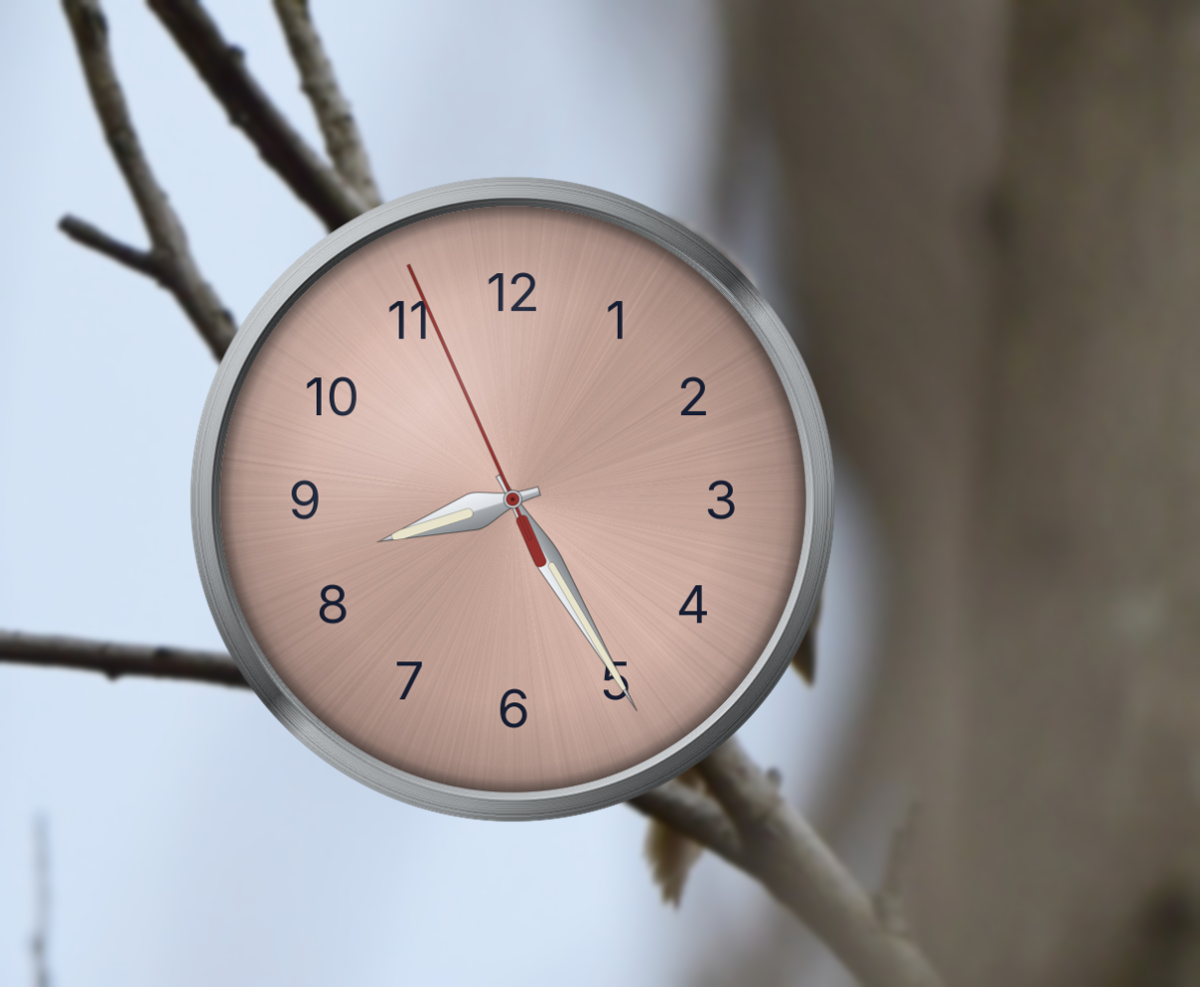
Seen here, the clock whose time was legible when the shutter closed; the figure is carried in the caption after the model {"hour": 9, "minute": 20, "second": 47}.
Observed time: {"hour": 8, "minute": 24, "second": 56}
